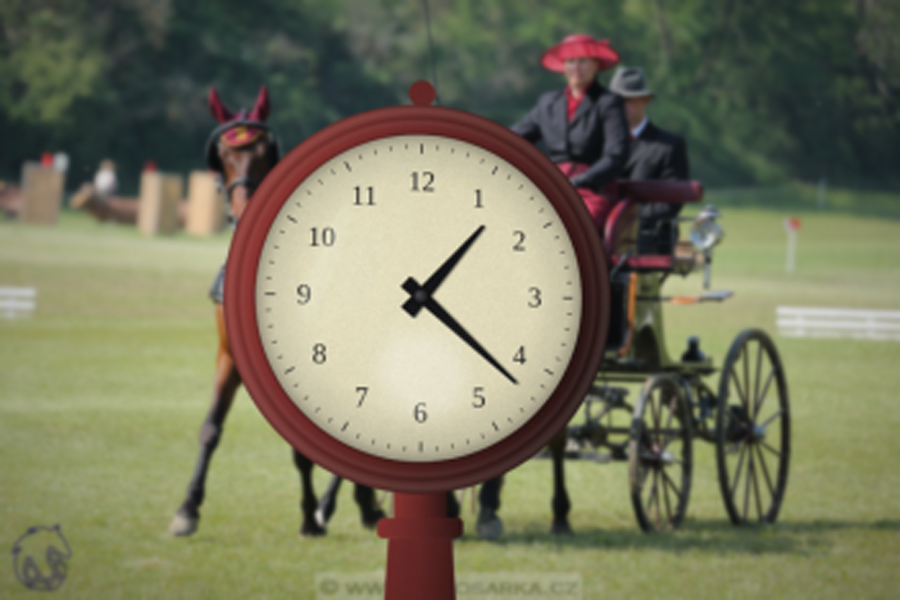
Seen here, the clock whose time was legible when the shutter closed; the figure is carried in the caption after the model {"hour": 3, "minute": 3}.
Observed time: {"hour": 1, "minute": 22}
